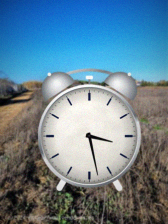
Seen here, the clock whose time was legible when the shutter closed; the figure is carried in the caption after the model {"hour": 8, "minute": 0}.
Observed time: {"hour": 3, "minute": 28}
